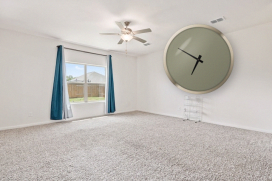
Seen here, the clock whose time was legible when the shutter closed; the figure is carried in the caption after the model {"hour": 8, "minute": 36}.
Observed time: {"hour": 6, "minute": 50}
